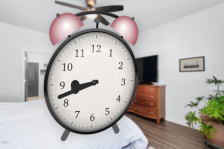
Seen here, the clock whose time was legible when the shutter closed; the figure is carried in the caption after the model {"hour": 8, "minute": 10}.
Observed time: {"hour": 8, "minute": 42}
